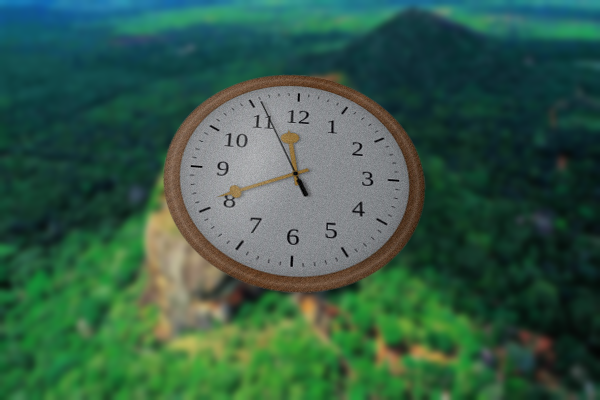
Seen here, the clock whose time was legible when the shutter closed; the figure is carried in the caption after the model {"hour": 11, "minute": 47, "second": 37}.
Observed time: {"hour": 11, "minute": 40, "second": 56}
